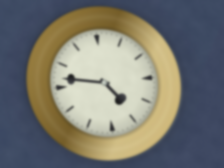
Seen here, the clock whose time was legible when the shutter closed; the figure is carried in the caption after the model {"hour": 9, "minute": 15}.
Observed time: {"hour": 4, "minute": 47}
